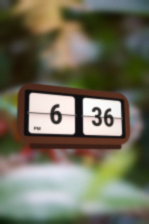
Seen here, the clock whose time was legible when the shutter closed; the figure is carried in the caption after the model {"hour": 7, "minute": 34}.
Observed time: {"hour": 6, "minute": 36}
